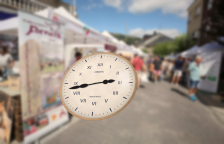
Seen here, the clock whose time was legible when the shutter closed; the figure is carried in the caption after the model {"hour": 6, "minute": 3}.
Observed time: {"hour": 2, "minute": 43}
